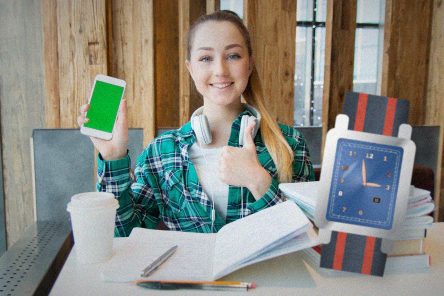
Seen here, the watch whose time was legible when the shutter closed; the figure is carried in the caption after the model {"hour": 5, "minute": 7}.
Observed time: {"hour": 2, "minute": 58}
